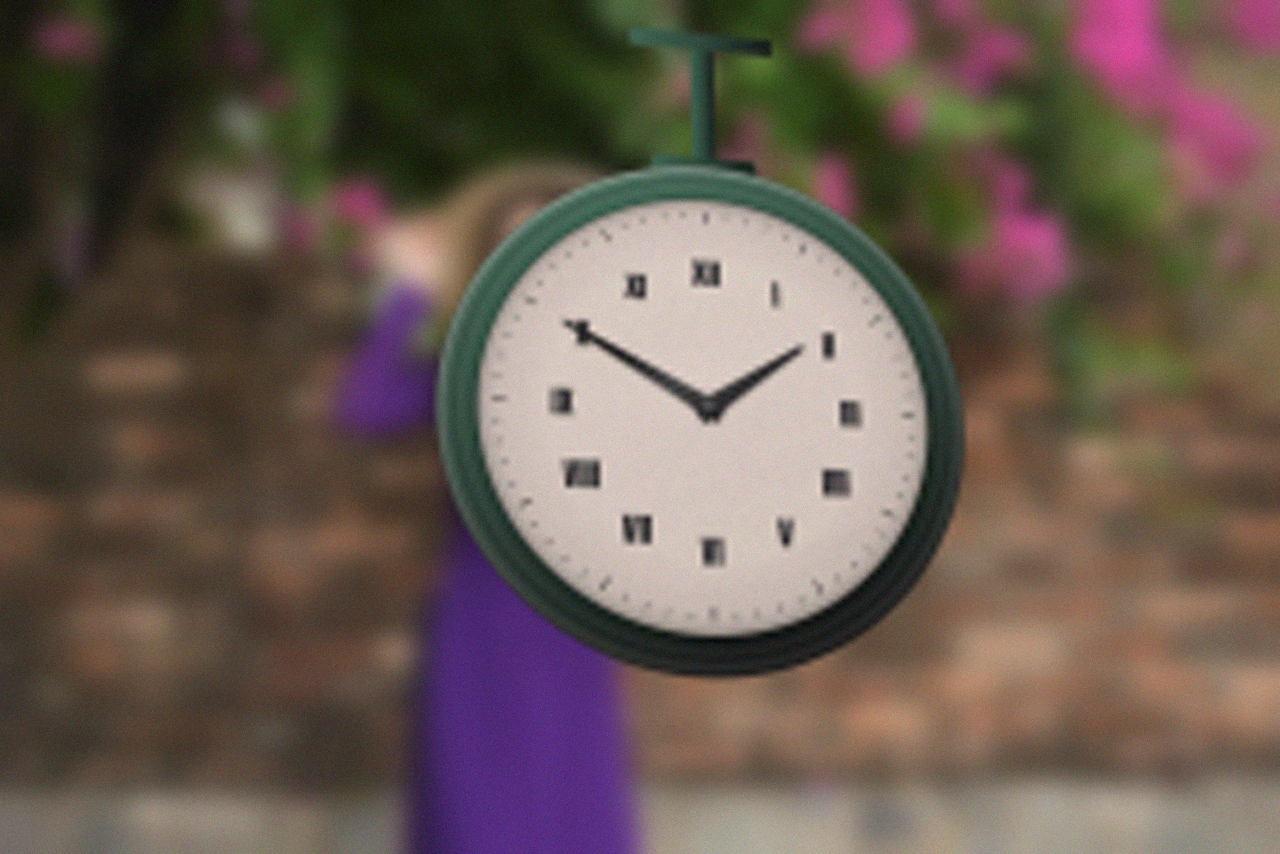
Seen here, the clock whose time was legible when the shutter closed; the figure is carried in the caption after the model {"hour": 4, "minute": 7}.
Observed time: {"hour": 1, "minute": 50}
